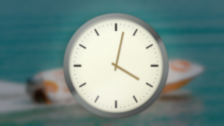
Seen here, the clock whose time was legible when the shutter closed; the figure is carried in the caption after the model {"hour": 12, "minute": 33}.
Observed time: {"hour": 4, "minute": 2}
